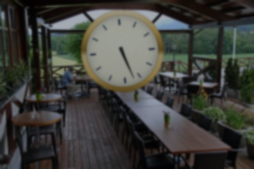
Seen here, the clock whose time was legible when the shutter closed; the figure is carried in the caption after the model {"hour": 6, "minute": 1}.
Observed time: {"hour": 5, "minute": 27}
